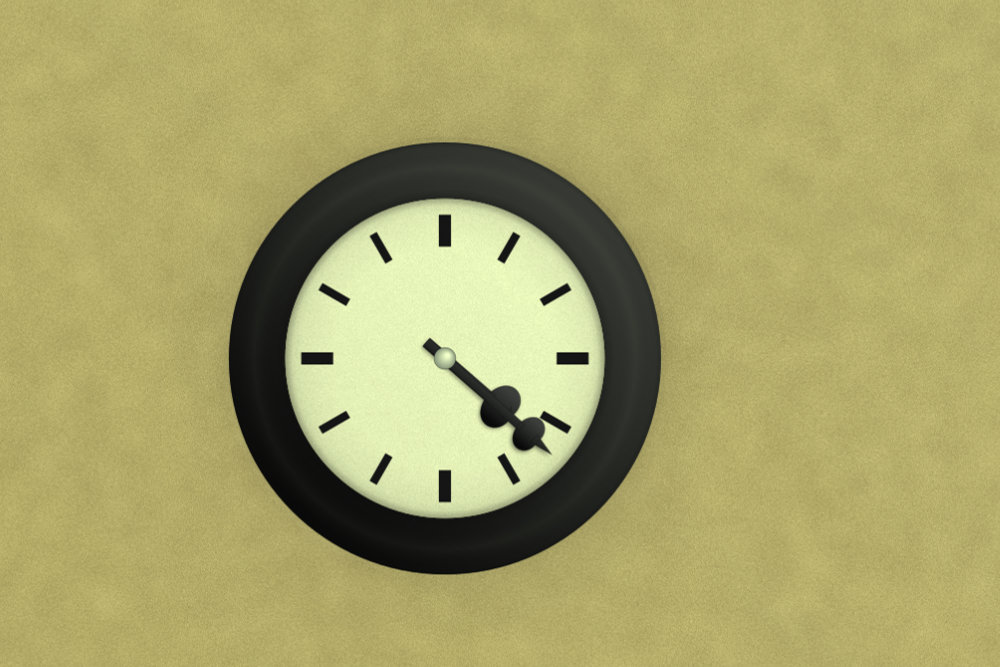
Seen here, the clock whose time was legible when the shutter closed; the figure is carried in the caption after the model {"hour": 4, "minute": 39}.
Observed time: {"hour": 4, "minute": 22}
